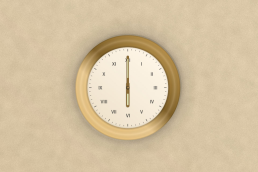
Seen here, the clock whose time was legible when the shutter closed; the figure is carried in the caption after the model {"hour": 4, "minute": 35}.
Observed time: {"hour": 6, "minute": 0}
